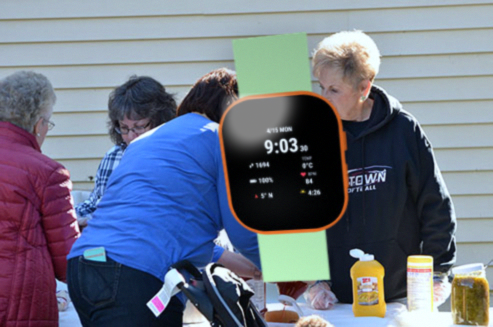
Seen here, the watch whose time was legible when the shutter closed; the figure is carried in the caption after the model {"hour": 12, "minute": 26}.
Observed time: {"hour": 9, "minute": 3}
